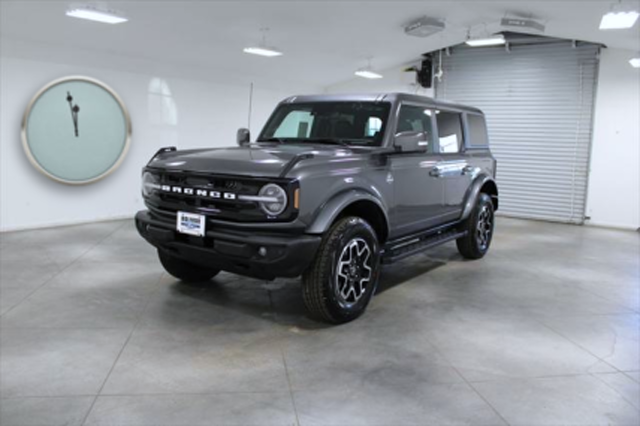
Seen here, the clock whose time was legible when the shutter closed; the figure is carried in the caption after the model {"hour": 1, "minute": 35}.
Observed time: {"hour": 11, "minute": 58}
